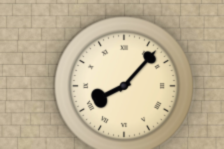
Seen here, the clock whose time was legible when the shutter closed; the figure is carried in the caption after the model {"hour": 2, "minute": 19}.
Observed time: {"hour": 8, "minute": 7}
